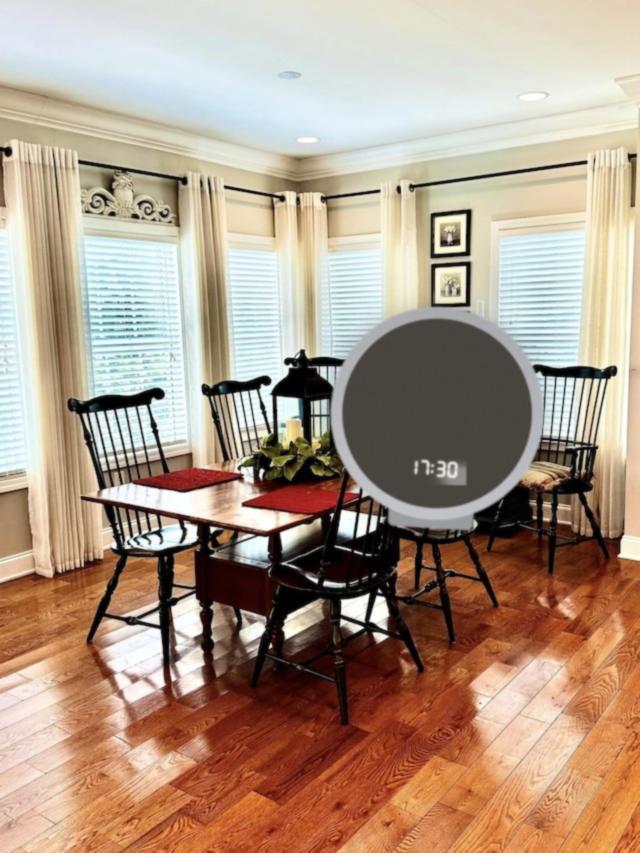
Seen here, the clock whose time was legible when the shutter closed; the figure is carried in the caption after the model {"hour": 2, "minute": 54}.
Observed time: {"hour": 17, "minute": 30}
